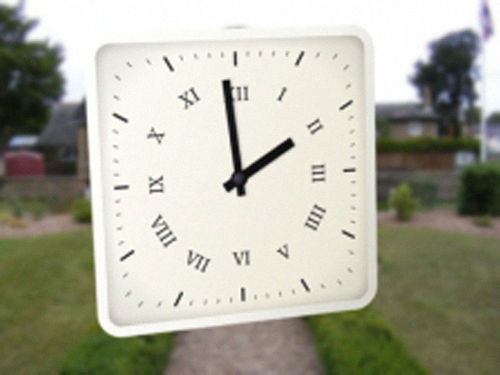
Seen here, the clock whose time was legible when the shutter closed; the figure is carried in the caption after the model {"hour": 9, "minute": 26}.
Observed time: {"hour": 1, "minute": 59}
